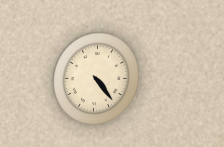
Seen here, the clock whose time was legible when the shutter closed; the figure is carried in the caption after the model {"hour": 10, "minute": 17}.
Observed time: {"hour": 4, "minute": 23}
